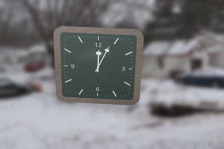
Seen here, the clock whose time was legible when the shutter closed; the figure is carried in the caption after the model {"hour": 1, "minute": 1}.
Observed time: {"hour": 12, "minute": 4}
